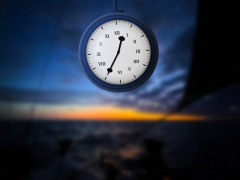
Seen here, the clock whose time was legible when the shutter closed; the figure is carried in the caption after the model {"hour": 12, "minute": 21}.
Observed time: {"hour": 12, "minute": 35}
